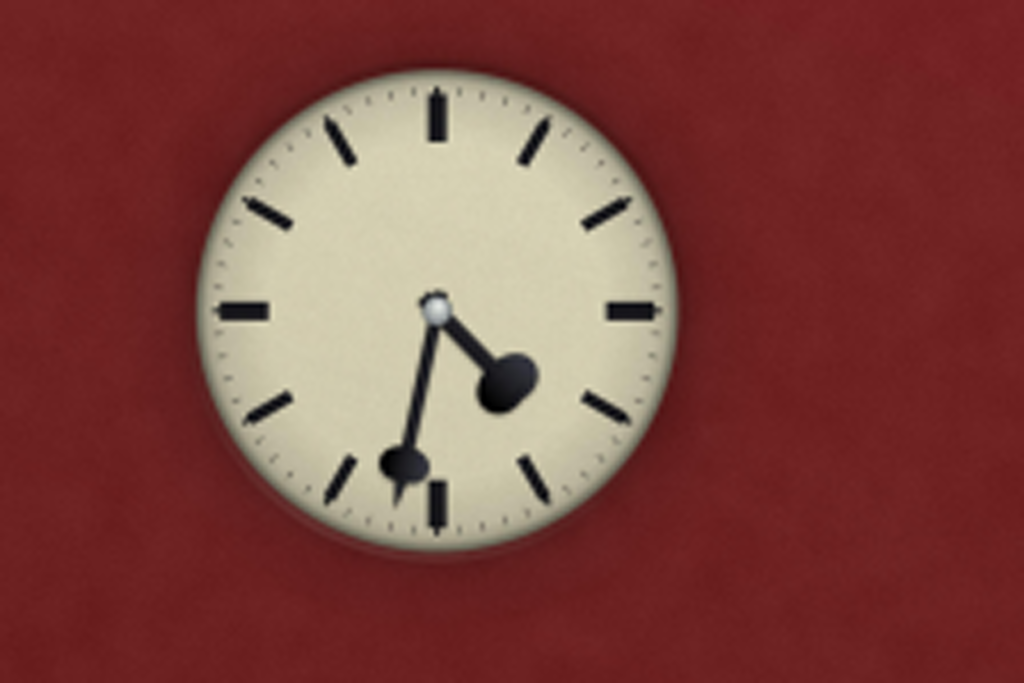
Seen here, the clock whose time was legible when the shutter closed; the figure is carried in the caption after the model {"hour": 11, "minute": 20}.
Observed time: {"hour": 4, "minute": 32}
